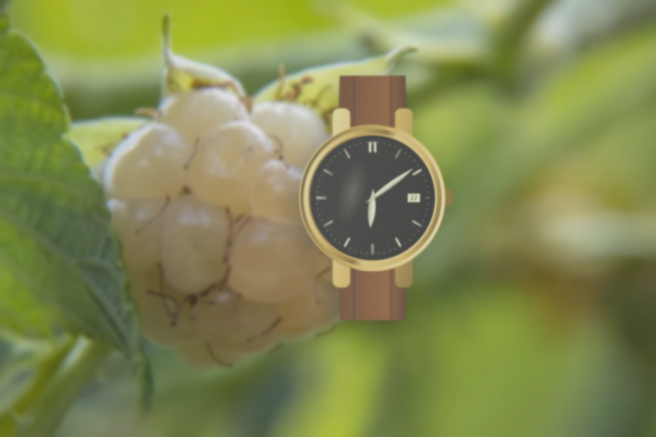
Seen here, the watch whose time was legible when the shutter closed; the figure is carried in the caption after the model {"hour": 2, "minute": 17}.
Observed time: {"hour": 6, "minute": 9}
